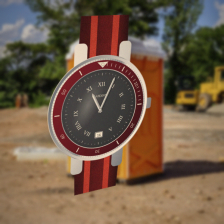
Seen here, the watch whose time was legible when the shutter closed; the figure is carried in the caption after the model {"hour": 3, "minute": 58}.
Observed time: {"hour": 11, "minute": 4}
